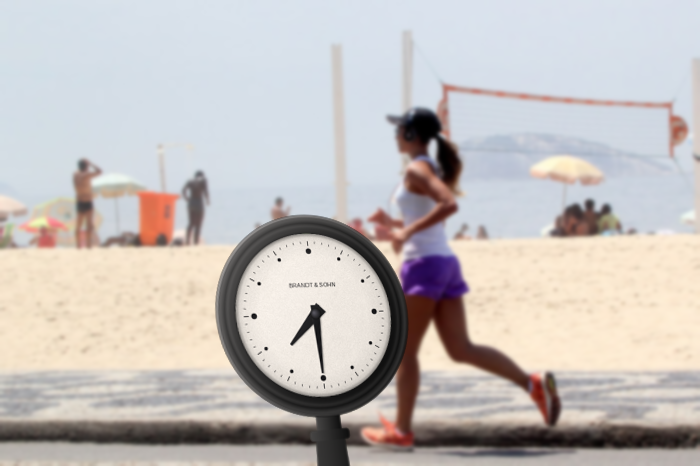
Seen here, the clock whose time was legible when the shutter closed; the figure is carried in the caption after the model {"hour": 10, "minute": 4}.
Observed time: {"hour": 7, "minute": 30}
